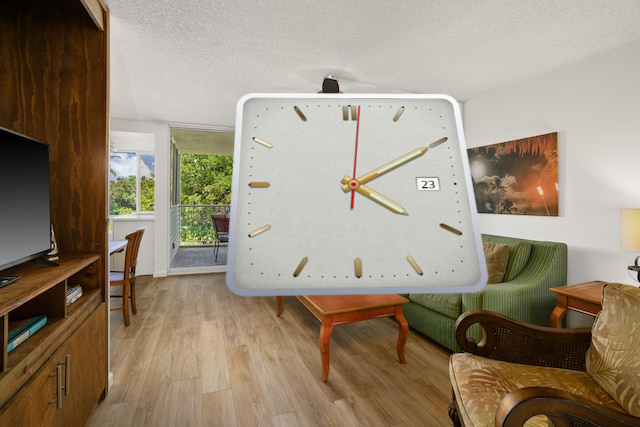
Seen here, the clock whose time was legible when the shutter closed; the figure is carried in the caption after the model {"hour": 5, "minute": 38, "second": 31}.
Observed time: {"hour": 4, "minute": 10, "second": 1}
